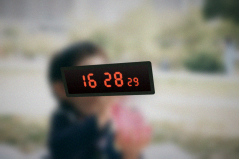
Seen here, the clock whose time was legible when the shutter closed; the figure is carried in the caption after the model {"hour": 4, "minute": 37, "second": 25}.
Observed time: {"hour": 16, "minute": 28, "second": 29}
